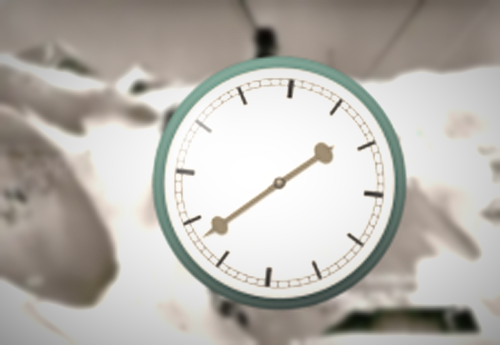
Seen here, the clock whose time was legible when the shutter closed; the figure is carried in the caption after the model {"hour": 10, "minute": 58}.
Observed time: {"hour": 1, "minute": 38}
